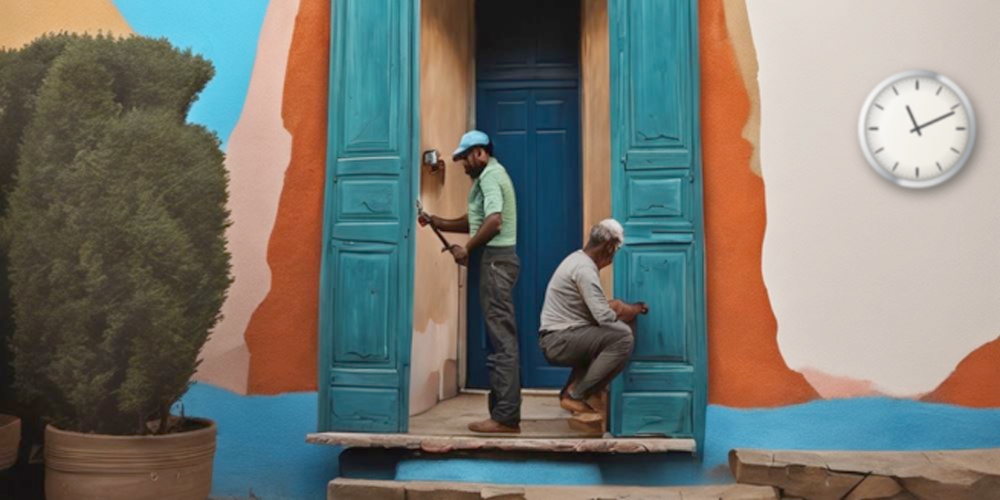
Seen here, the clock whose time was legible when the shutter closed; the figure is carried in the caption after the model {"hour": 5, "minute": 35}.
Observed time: {"hour": 11, "minute": 11}
